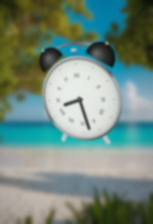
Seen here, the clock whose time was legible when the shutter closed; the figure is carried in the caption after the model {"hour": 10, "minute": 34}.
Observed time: {"hour": 8, "minute": 28}
